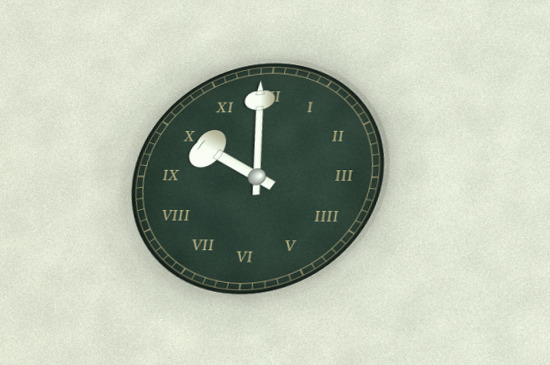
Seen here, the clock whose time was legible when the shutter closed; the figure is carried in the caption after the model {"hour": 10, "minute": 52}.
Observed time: {"hour": 9, "minute": 59}
